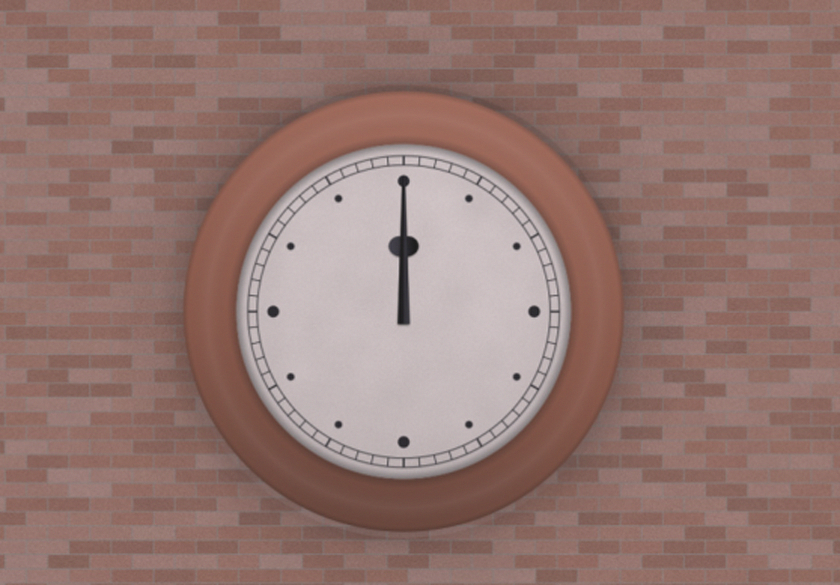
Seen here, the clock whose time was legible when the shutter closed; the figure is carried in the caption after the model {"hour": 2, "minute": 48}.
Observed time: {"hour": 12, "minute": 0}
